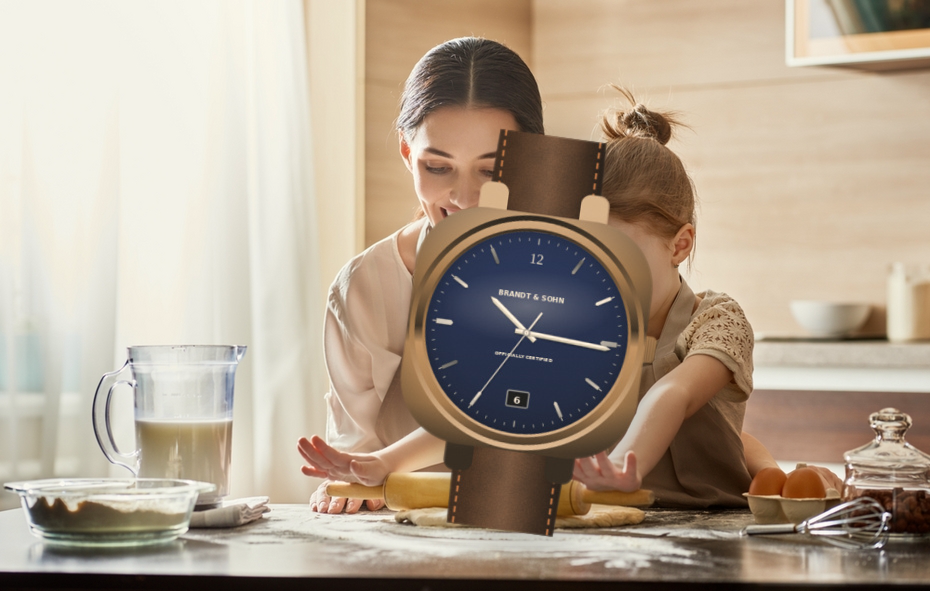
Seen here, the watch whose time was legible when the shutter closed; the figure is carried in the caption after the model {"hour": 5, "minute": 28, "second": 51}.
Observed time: {"hour": 10, "minute": 15, "second": 35}
